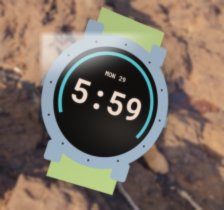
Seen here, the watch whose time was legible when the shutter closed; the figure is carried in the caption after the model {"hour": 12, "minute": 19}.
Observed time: {"hour": 5, "minute": 59}
